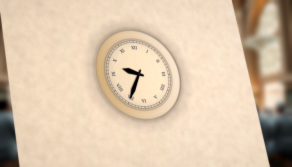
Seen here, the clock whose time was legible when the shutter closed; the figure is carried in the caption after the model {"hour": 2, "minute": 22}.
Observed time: {"hour": 9, "minute": 35}
